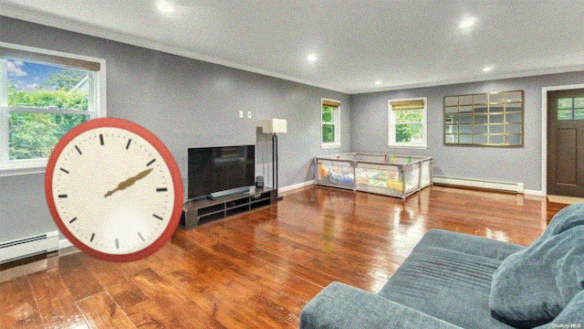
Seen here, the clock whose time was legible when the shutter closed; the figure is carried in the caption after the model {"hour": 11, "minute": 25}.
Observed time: {"hour": 2, "minute": 11}
